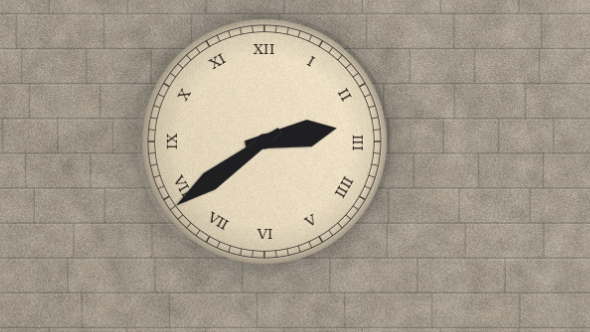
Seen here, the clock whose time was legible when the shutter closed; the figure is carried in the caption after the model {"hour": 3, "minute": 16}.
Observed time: {"hour": 2, "minute": 39}
